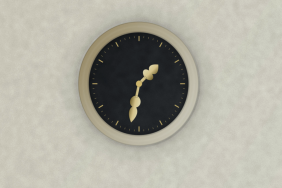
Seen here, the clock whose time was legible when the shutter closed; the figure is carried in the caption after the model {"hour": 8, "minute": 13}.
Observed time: {"hour": 1, "minute": 32}
